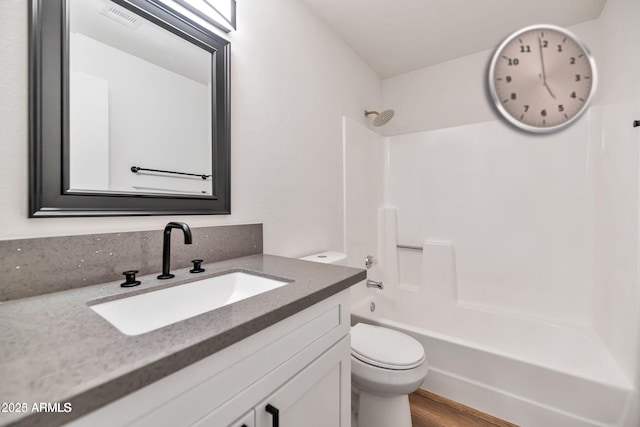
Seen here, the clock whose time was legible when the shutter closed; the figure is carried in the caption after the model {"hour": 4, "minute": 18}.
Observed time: {"hour": 4, "minute": 59}
